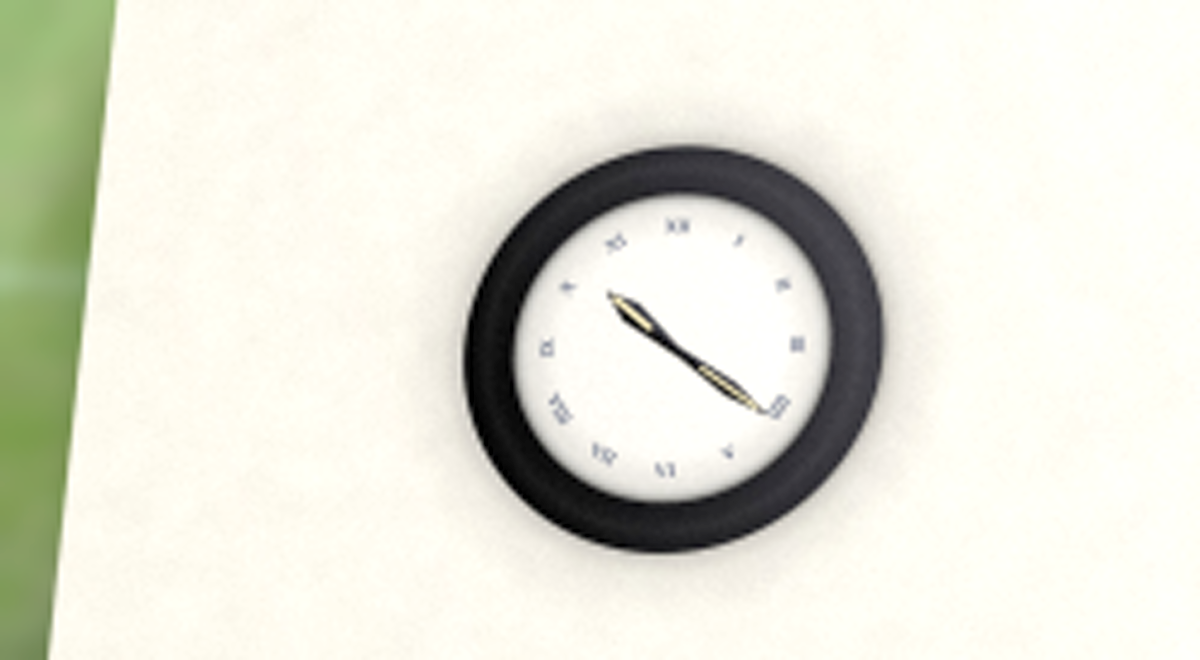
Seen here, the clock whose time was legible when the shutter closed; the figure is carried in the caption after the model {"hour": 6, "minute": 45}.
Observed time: {"hour": 10, "minute": 21}
